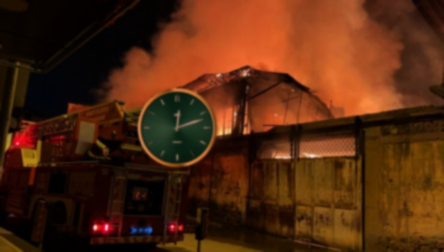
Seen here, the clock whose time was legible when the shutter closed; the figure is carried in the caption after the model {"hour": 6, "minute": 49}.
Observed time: {"hour": 12, "minute": 12}
